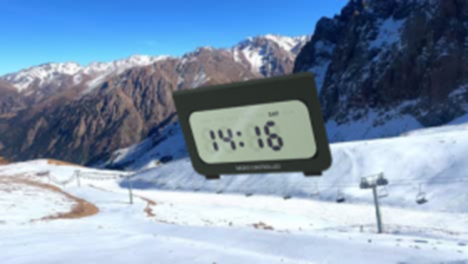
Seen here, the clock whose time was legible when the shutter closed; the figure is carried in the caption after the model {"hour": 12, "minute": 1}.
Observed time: {"hour": 14, "minute": 16}
